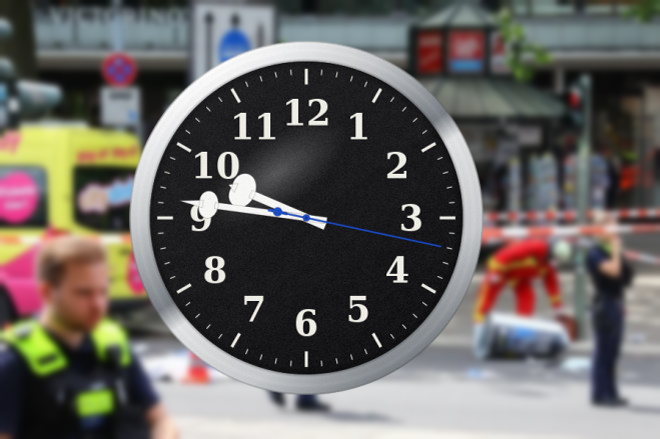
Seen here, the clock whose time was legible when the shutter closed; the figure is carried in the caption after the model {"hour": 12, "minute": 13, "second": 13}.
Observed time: {"hour": 9, "minute": 46, "second": 17}
